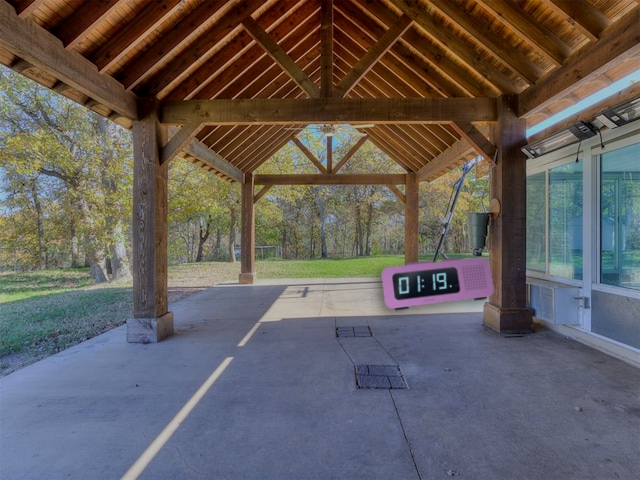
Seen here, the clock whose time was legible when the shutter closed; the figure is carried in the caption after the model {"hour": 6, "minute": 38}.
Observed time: {"hour": 1, "minute": 19}
